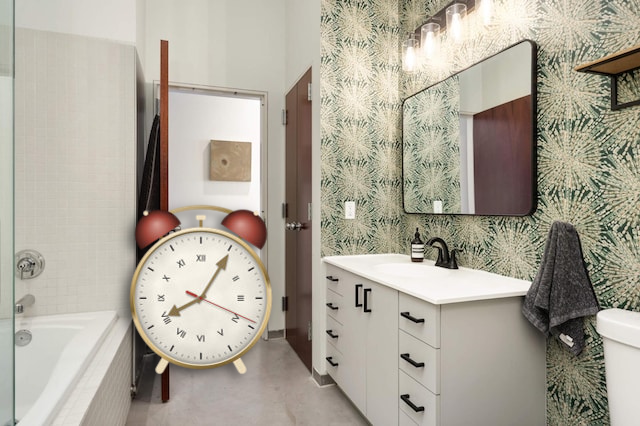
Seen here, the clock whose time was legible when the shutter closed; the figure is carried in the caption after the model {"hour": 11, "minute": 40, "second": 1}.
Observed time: {"hour": 8, "minute": 5, "second": 19}
